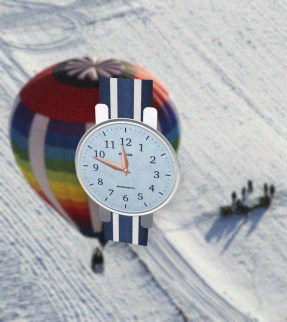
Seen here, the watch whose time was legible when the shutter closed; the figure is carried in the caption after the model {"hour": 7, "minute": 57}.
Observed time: {"hour": 11, "minute": 48}
